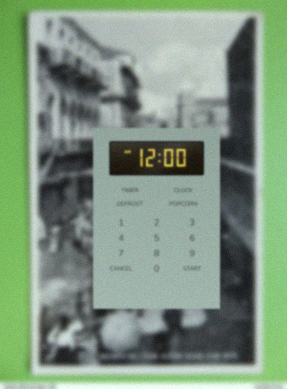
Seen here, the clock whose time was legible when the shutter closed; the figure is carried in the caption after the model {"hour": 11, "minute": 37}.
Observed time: {"hour": 12, "minute": 0}
